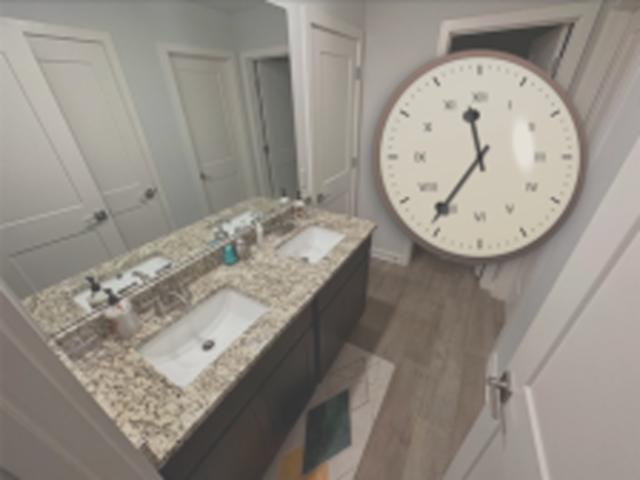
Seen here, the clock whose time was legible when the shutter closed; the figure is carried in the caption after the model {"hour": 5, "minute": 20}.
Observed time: {"hour": 11, "minute": 36}
